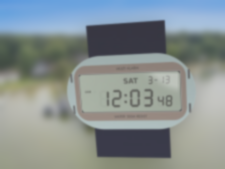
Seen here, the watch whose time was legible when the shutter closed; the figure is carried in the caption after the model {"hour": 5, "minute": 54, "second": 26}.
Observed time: {"hour": 12, "minute": 3, "second": 48}
